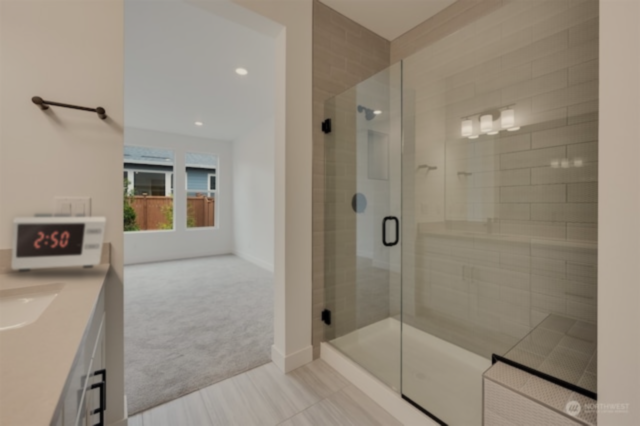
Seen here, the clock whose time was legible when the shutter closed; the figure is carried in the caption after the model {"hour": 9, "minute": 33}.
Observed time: {"hour": 2, "minute": 50}
